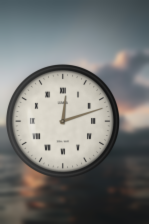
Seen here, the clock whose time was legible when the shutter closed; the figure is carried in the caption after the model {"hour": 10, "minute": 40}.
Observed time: {"hour": 12, "minute": 12}
